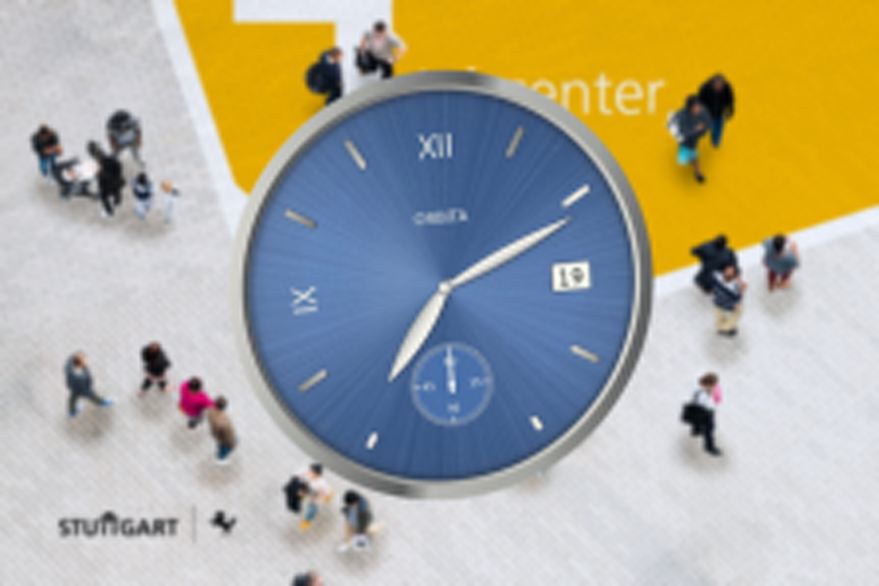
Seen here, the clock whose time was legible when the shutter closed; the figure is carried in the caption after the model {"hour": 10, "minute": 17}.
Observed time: {"hour": 7, "minute": 11}
